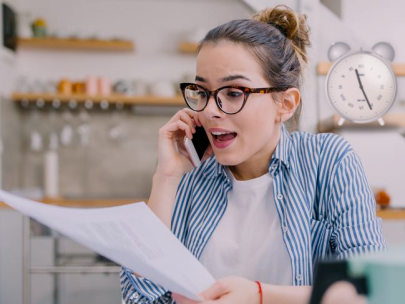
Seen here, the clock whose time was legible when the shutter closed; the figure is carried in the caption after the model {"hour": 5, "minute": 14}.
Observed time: {"hour": 11, "minute": 26}
